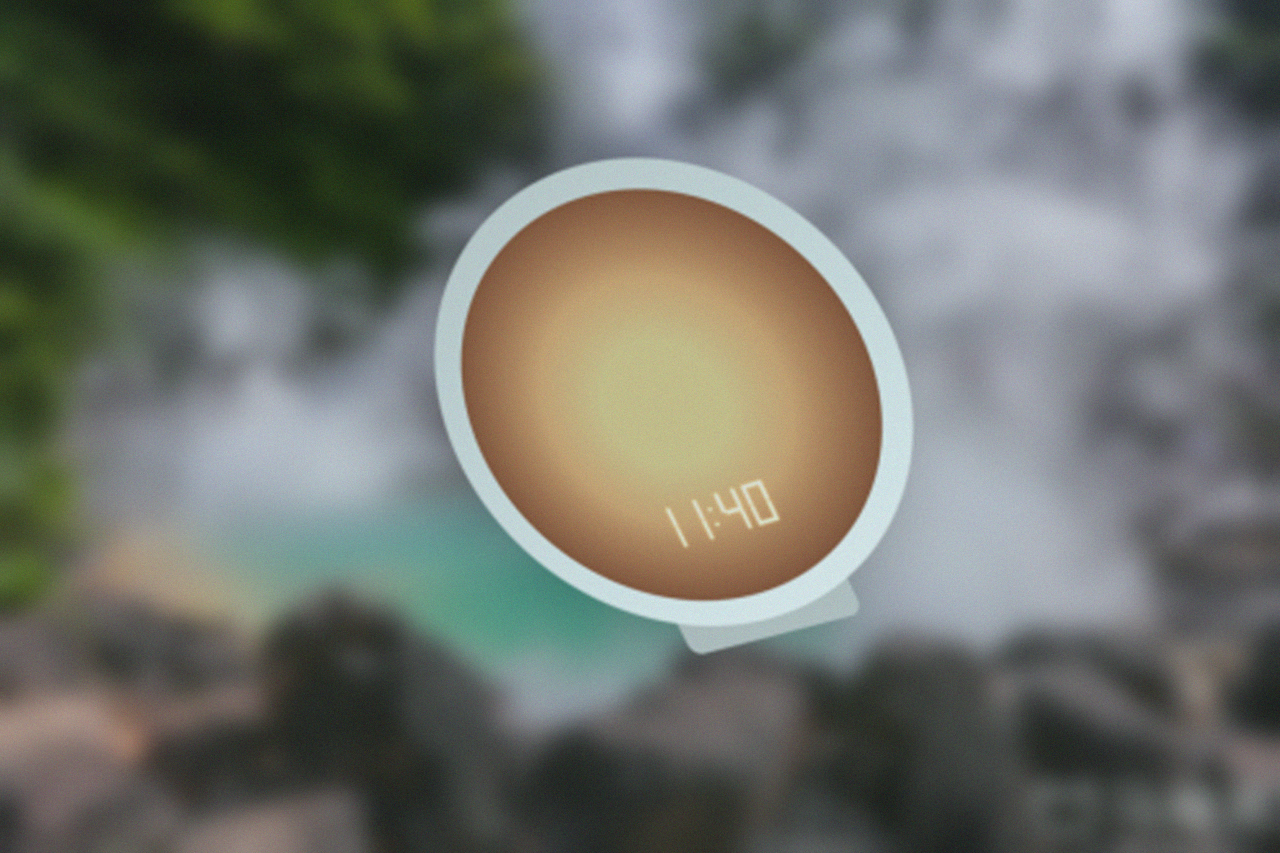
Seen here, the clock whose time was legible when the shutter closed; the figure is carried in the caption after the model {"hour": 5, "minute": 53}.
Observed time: {"hour": 11, "minute": 40}
